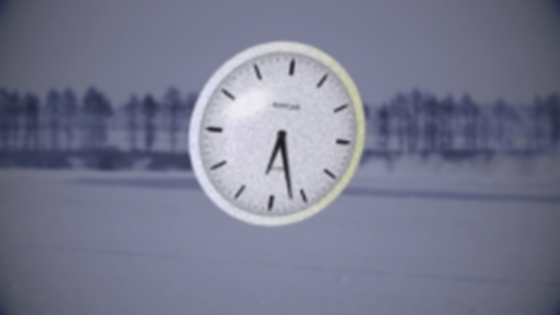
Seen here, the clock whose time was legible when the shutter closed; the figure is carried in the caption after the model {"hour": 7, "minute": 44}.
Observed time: {"hour": 6, "minute": 27}
